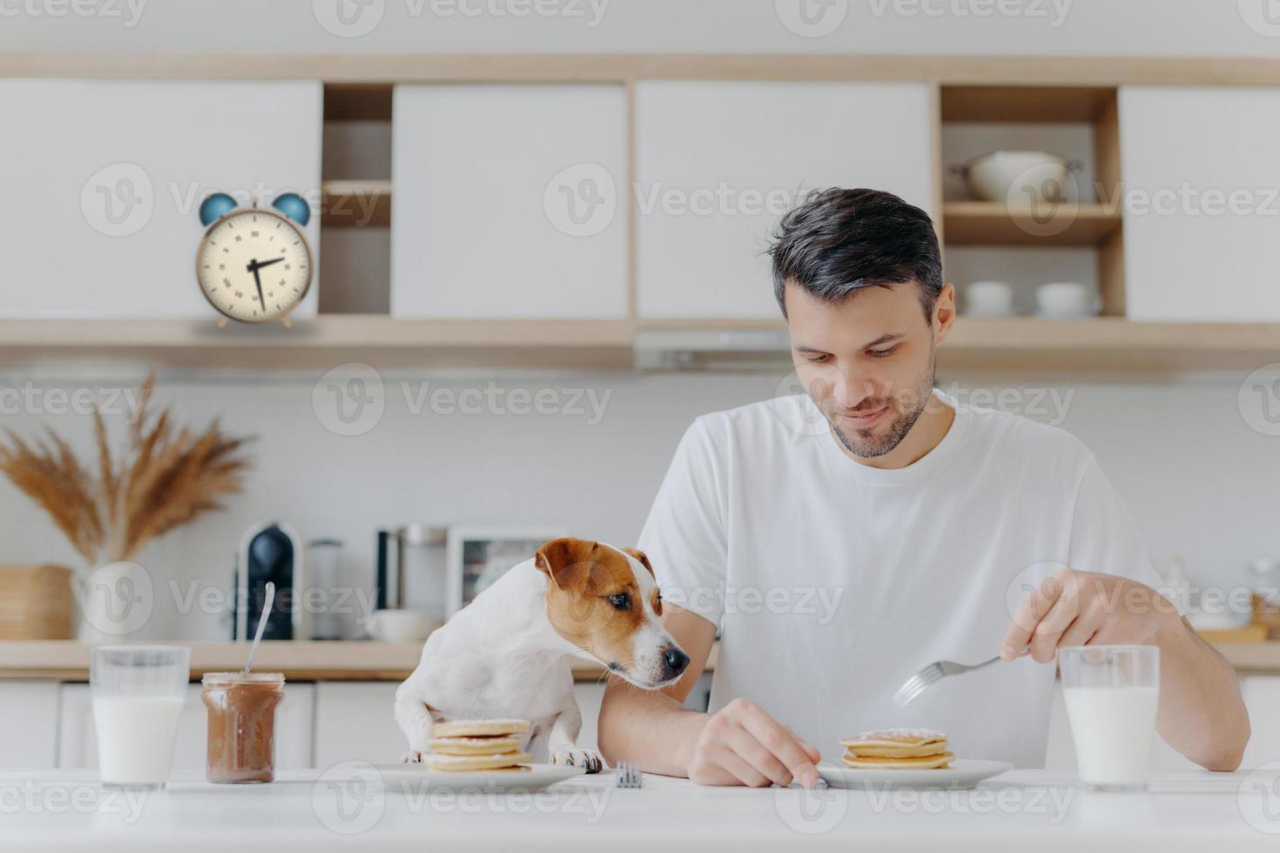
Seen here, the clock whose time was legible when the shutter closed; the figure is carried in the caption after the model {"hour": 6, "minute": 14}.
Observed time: {"hour": 2, "minute": 28}
